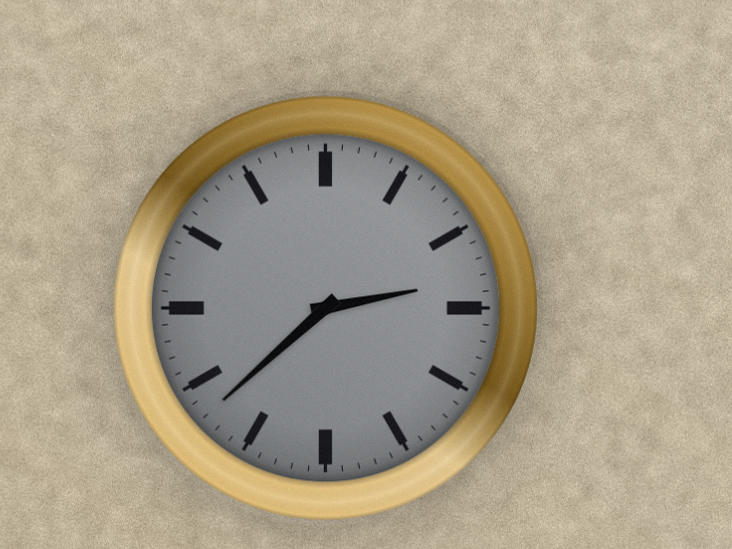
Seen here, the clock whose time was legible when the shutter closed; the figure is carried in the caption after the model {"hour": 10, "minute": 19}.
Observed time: {"hour": 2, "minute": 38}
